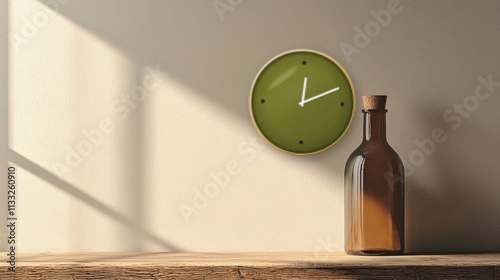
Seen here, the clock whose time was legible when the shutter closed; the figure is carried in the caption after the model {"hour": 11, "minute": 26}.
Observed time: {"hour": 12, "minute": 11}
